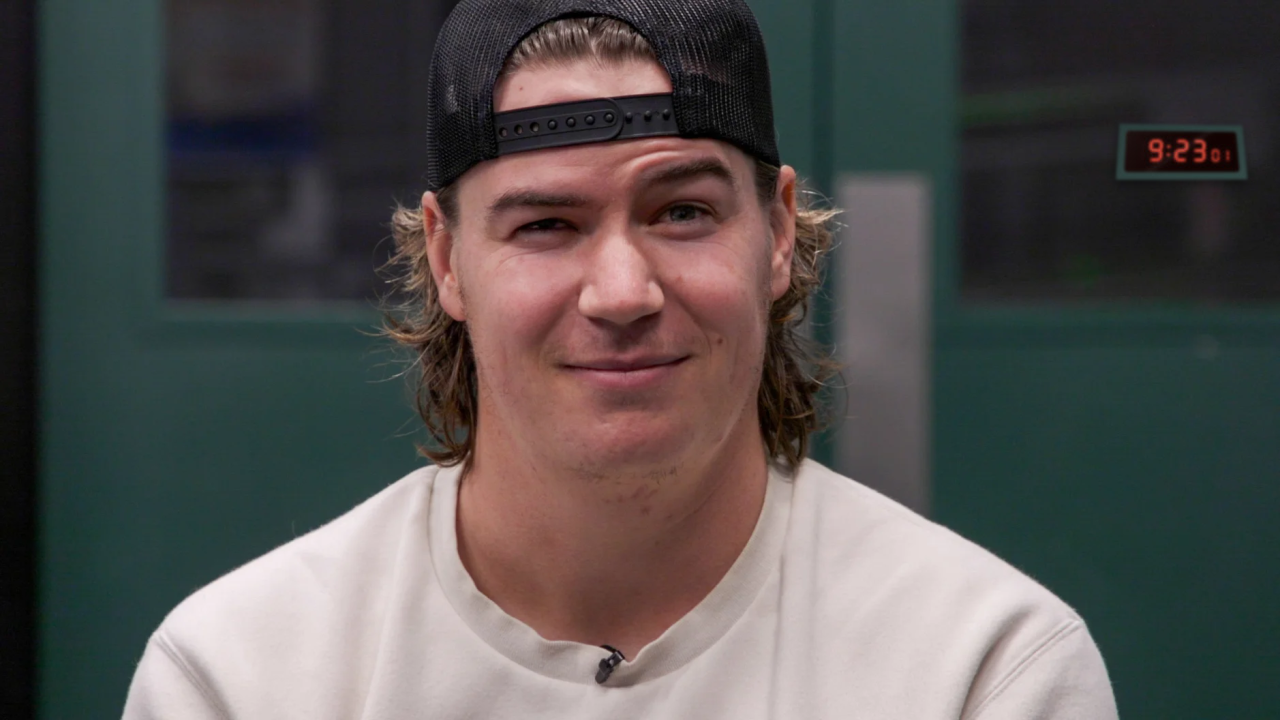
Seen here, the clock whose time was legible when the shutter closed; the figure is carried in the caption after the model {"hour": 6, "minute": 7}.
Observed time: {"hour": 9, "minute": 23}
